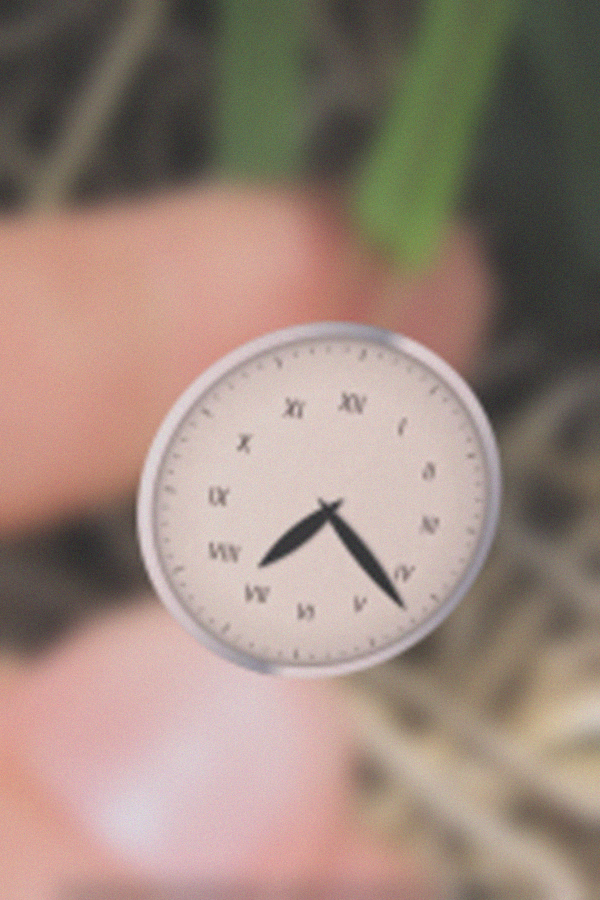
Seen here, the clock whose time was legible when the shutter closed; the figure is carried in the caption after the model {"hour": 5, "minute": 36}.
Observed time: {"hour": 7, "minute": 22}
